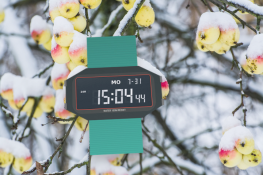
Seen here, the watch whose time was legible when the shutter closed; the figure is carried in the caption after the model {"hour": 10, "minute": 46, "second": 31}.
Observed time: {"hour": 15, "minute": 4, "second": 44}
